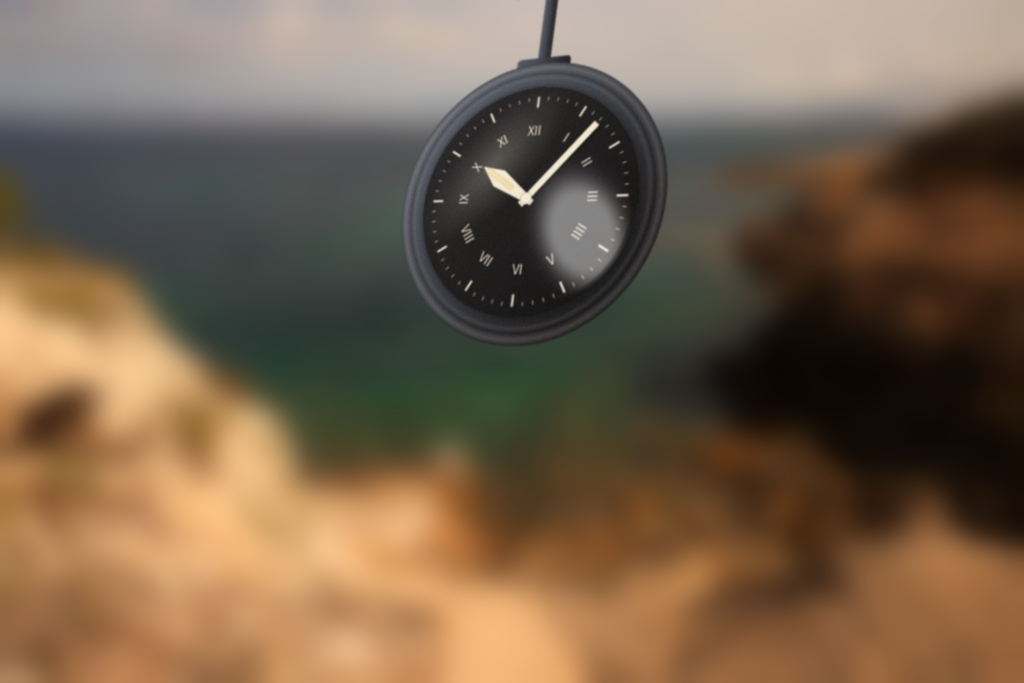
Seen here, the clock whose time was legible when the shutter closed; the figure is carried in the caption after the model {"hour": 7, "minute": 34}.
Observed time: {"hour": 10, "minute": 7}
